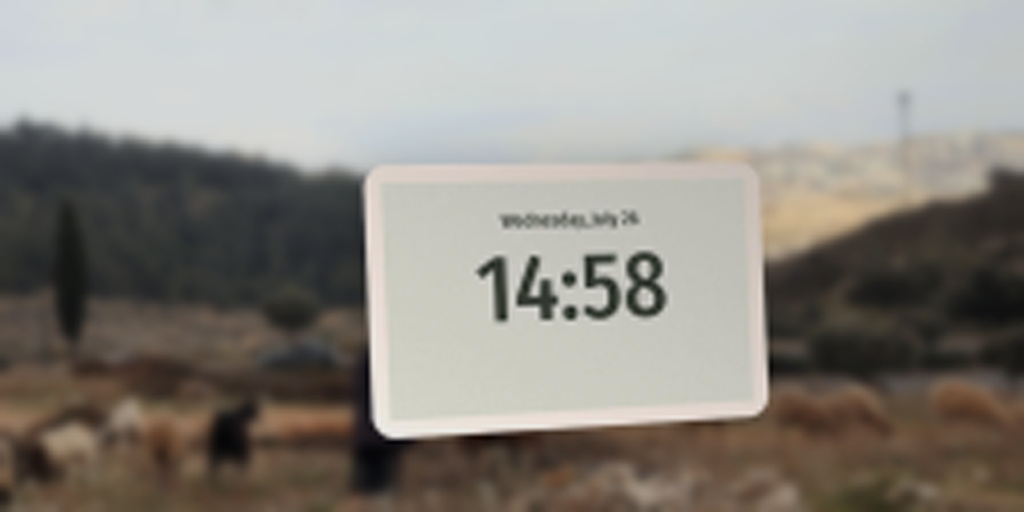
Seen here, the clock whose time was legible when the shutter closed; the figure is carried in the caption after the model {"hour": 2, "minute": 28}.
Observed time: {"hour": 14, "minute": 58}
